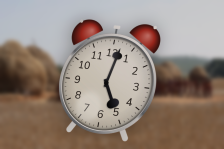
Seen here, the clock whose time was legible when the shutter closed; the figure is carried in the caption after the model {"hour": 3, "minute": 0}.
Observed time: {"hour": 5, "minute": 2}
